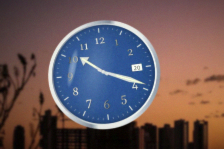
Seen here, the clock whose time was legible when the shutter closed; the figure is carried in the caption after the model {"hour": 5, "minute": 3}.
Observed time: {"hour": 10, "minute": 19}
